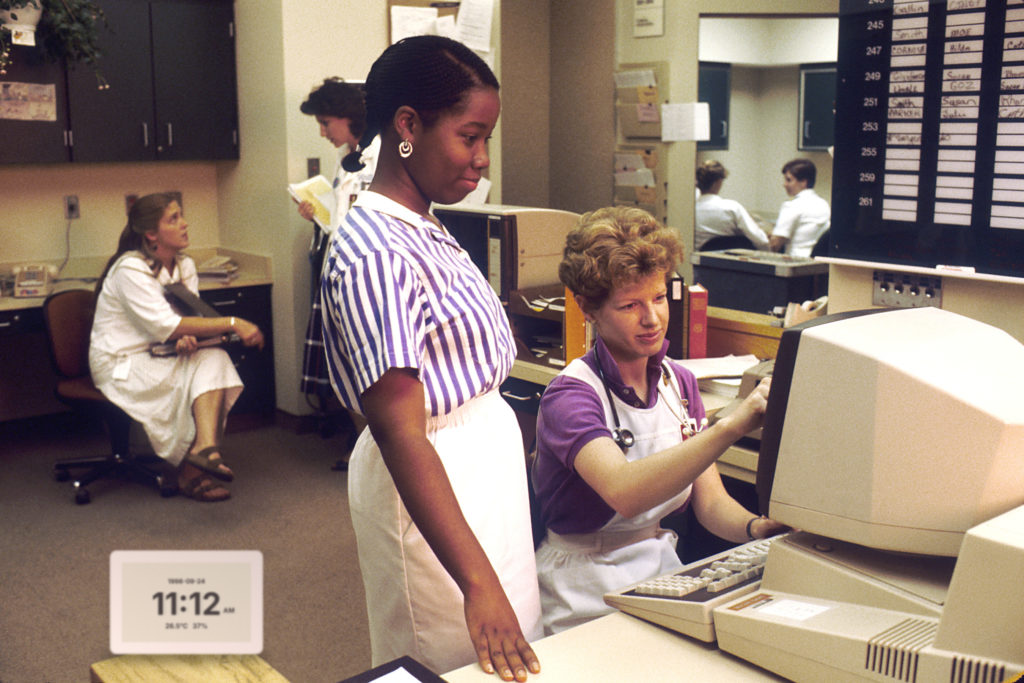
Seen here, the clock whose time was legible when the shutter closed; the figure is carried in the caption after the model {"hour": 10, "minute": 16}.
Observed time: {"hour": 11, "minute": 12}
